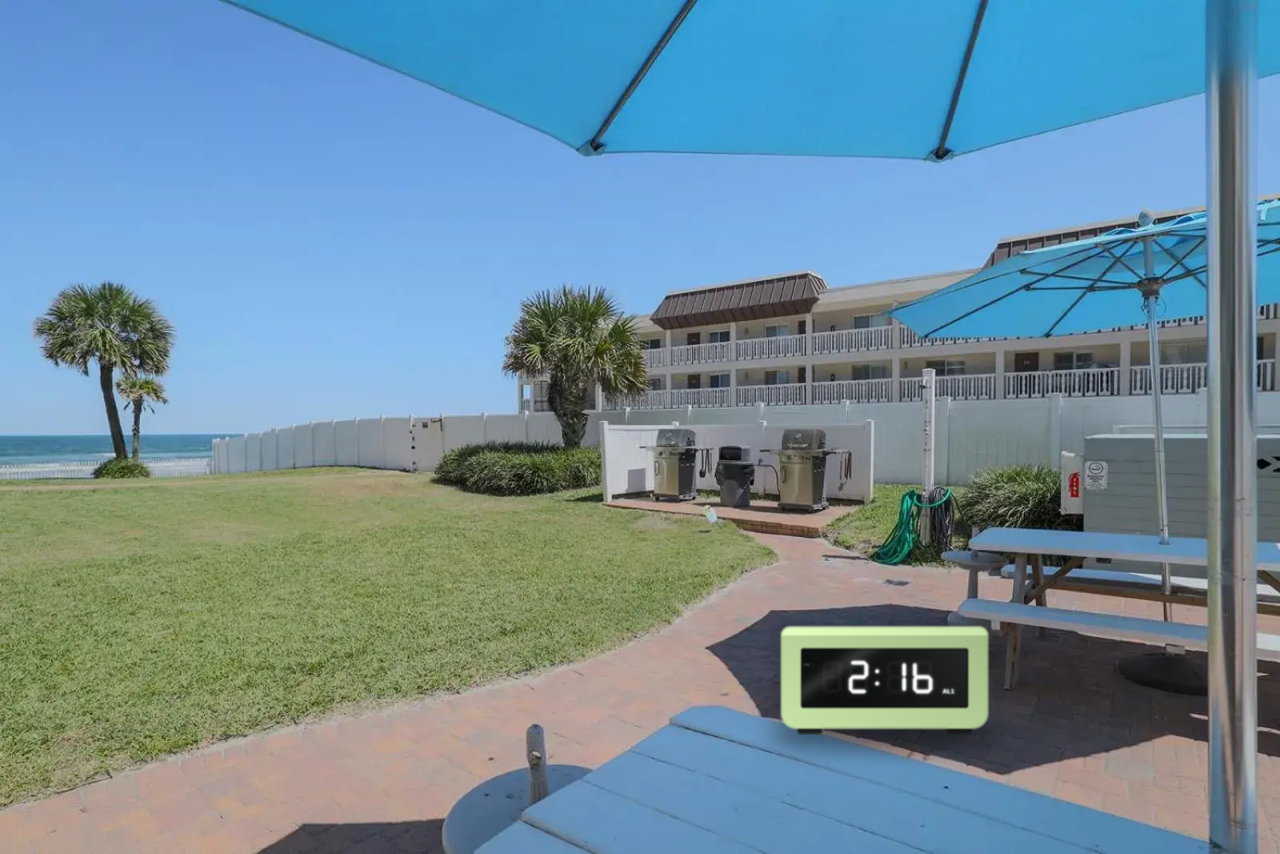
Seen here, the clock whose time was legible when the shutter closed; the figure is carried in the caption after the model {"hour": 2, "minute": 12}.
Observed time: {"hour": 2, "minute": 16}
